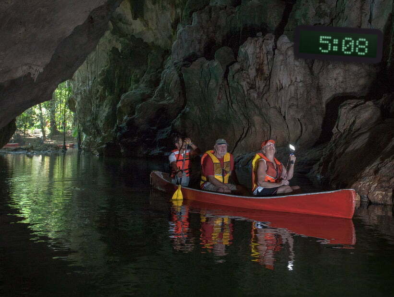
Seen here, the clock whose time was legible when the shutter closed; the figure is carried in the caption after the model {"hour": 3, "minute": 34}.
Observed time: {"hour": 5, "minute": 8}
